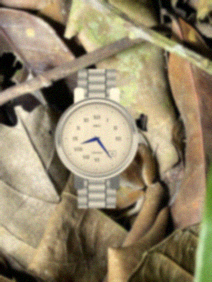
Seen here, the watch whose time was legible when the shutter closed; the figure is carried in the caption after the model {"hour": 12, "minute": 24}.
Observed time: {"hour": 8, "minute": 24}
